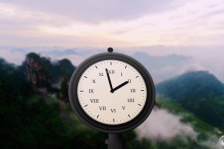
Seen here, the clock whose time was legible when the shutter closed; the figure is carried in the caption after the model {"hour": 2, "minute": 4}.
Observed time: {"hour": 1, "minute": 58}
